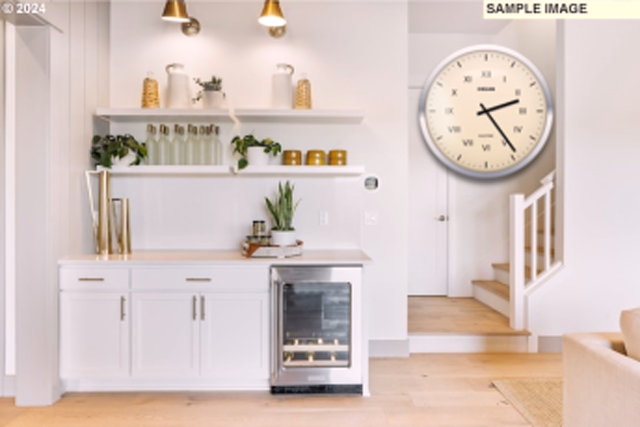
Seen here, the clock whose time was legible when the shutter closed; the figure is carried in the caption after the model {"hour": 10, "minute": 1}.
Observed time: {"hour": 2, "minute": 24}
